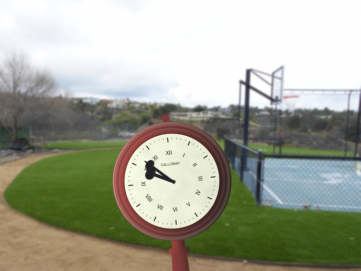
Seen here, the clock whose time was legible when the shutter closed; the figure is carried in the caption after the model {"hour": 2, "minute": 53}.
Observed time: {"hour": 9, "minute": 52}
